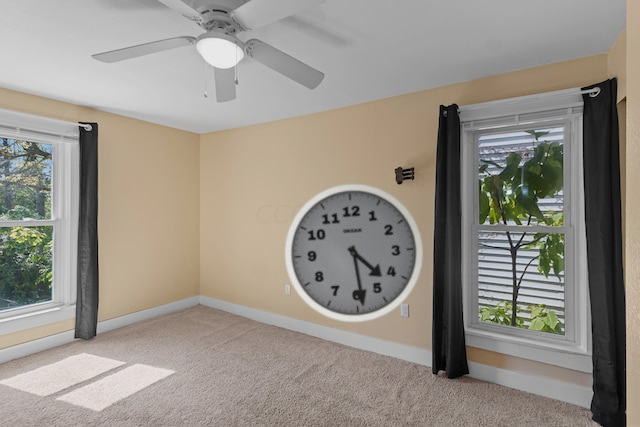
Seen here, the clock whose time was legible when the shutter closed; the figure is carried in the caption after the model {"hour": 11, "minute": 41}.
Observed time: {"hour": 4, "minute": 29}
